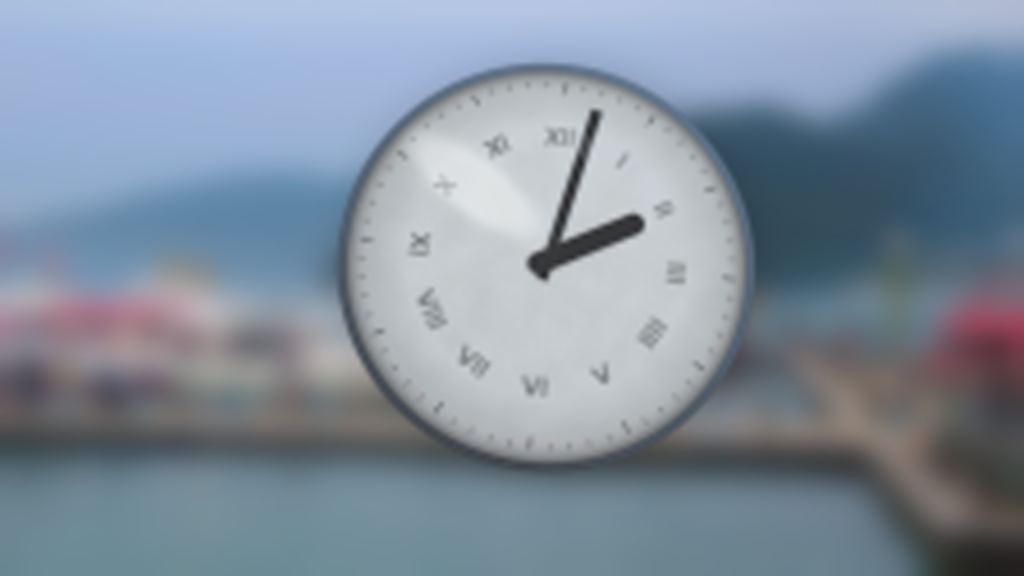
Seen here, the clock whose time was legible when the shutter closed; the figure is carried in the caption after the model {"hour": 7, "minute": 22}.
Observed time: {"hour": 2, "minute": 2}
